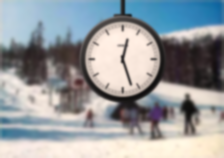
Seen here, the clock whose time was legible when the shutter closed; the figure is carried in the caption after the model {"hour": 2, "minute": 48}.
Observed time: {"hour": 12, "minute": 27}
